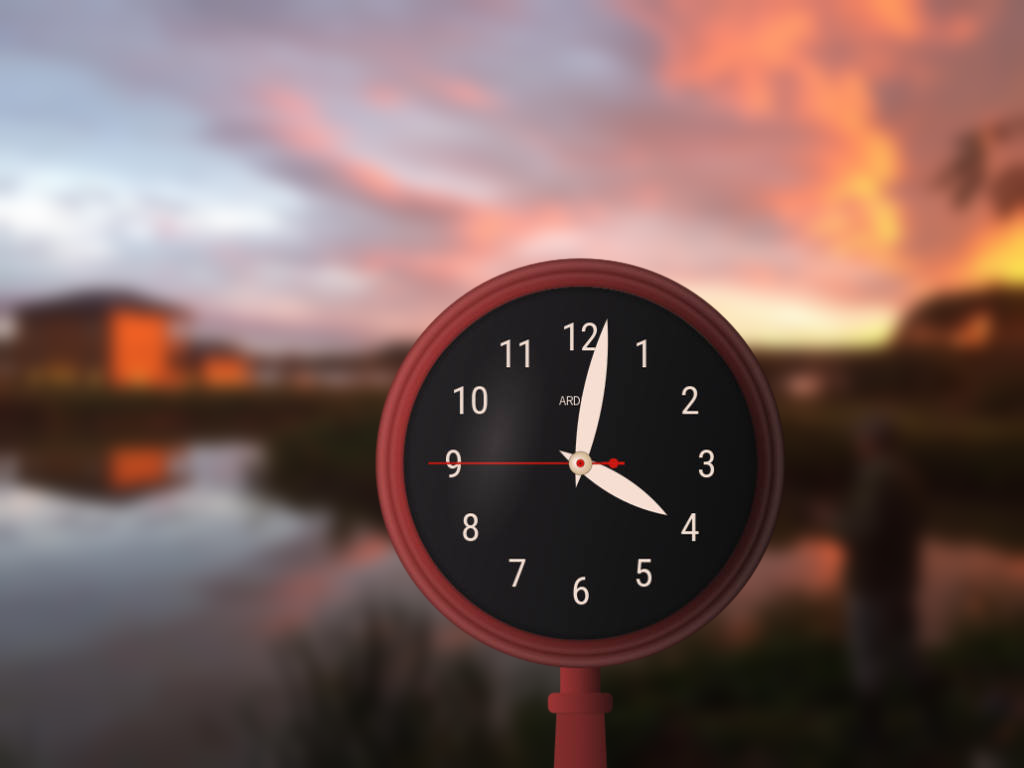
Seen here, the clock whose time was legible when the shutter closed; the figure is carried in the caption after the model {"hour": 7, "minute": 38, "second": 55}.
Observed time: {"hour": 4, "minute": 1, "second": 45}
